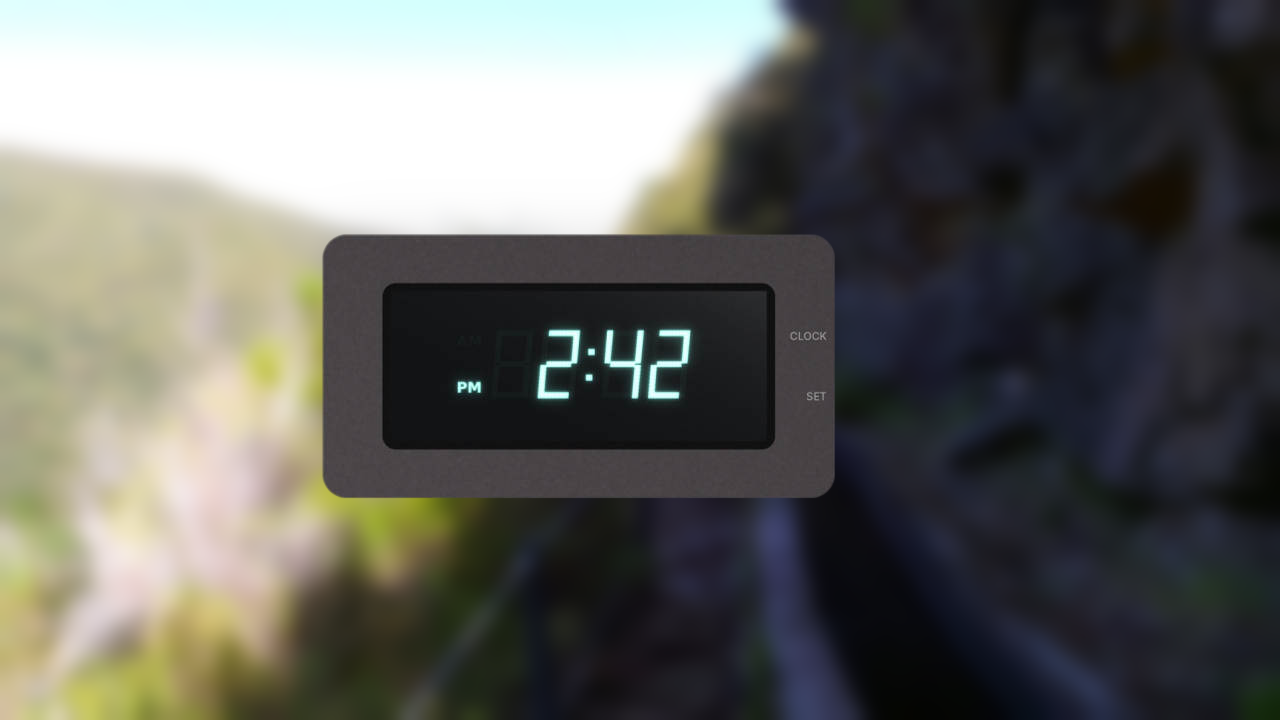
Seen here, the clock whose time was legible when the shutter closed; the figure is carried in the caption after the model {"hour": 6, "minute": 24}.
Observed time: {"hour": 2, "minute": 42}
